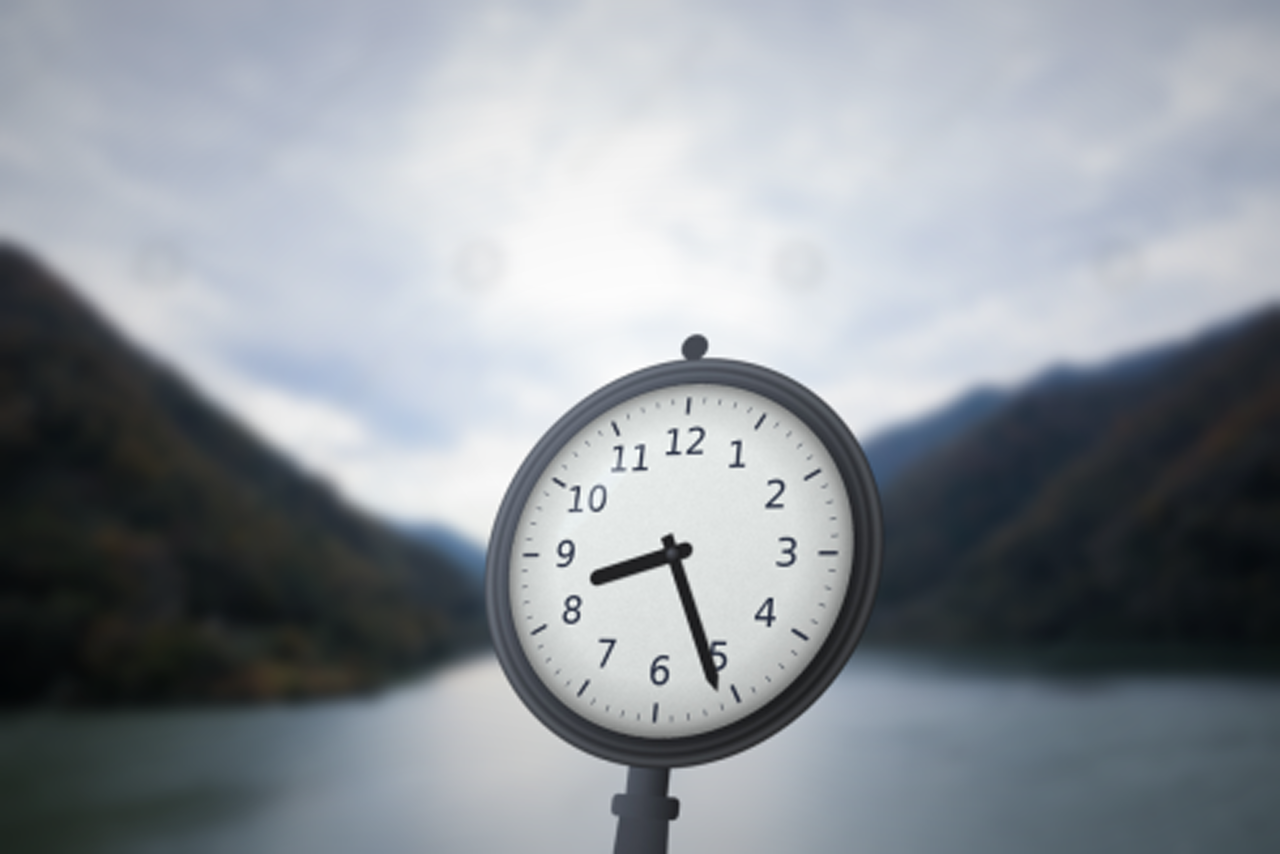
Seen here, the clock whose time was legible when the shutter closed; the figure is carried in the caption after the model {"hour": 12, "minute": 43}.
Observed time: {"hour": 8, "minute": 26}
